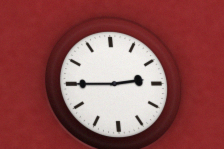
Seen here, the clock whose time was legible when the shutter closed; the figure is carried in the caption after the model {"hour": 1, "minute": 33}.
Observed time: {"hour": 2, "minute": 45}
